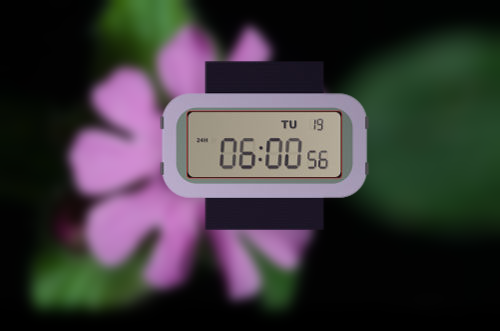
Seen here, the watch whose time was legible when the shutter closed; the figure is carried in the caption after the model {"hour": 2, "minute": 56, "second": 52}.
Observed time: {"hour": 6, "minute": 0, "second": 56}
